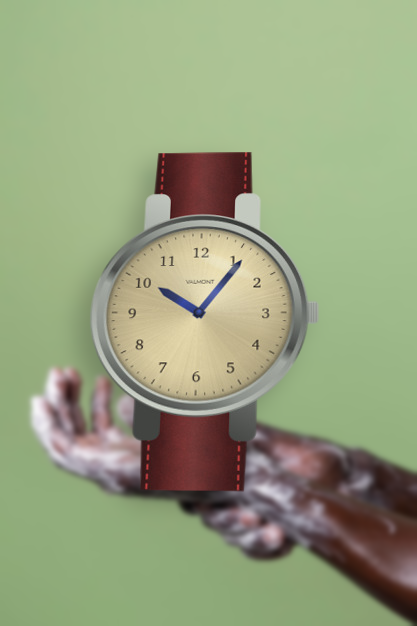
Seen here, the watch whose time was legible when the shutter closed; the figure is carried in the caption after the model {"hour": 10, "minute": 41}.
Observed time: {"hour": 10, "minute": 6}
